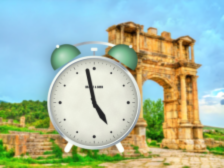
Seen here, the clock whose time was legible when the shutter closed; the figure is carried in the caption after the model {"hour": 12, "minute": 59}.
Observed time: {"hour": 4, "minute": 58}
